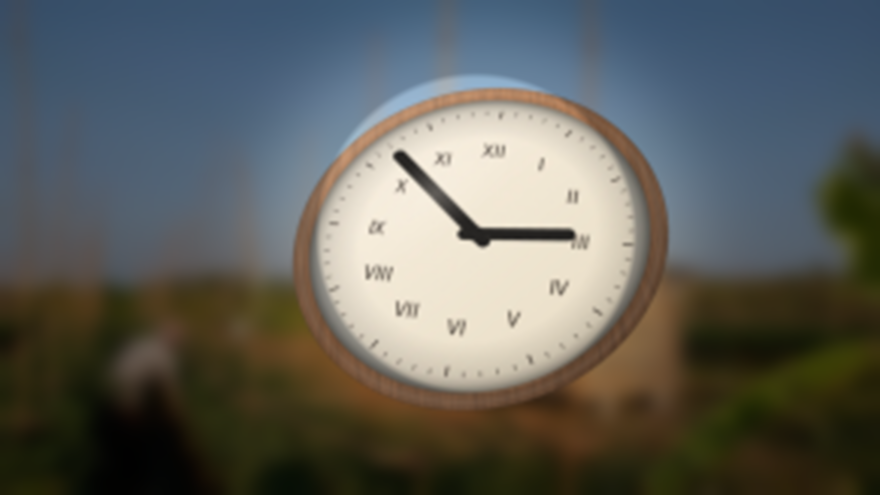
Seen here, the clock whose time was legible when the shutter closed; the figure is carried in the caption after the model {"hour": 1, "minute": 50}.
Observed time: {"hour": 2, "minute": 52}
